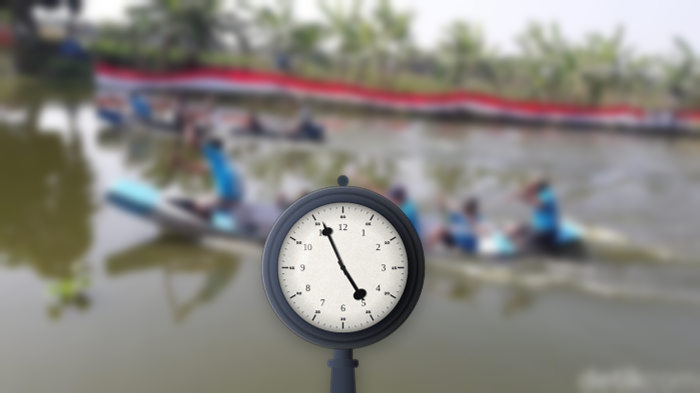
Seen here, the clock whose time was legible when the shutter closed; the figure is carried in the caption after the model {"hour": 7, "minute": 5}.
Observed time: {"hour": 4, "minute": 56}
